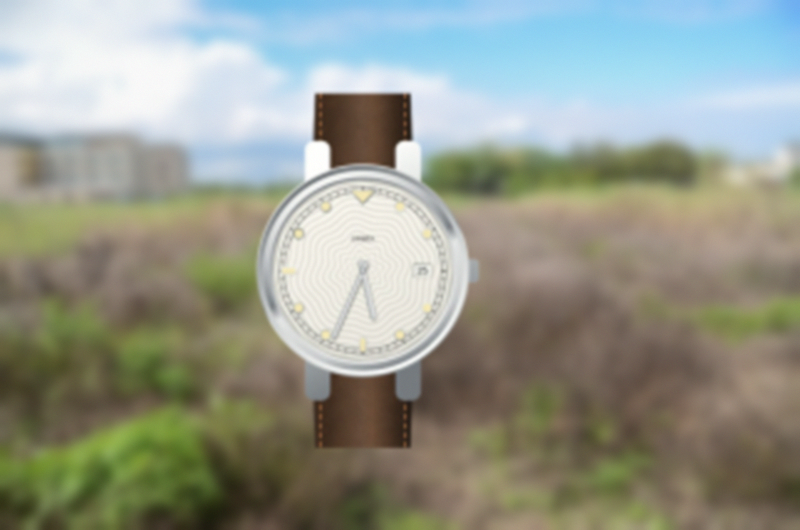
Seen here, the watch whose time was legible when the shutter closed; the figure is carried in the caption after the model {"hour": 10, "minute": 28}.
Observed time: {"hour": 5, "minute": 34}
